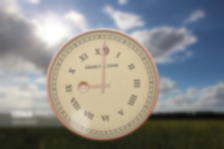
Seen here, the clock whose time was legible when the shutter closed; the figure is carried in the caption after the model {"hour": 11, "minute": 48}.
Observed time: {"hour": 9, "minute": 1}
